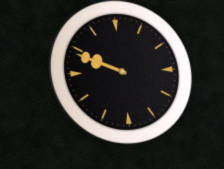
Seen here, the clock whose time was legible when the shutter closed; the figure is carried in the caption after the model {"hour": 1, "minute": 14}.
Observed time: {"hour": 9, "minute": 49}
